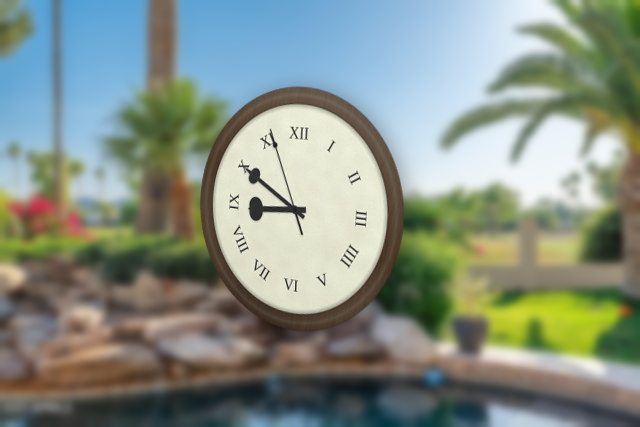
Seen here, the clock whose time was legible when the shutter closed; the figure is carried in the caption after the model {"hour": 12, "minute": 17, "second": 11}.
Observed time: {"hour": 8, "minute": 49, "second": 56}
